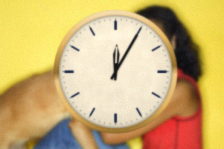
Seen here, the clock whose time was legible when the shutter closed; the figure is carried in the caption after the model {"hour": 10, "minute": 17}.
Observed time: {"hour": 12, "minute": 5}
